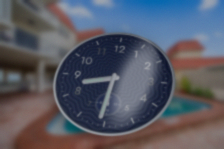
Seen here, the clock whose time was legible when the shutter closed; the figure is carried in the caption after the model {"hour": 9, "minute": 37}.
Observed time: {"hour": 8, "minute": 31}
